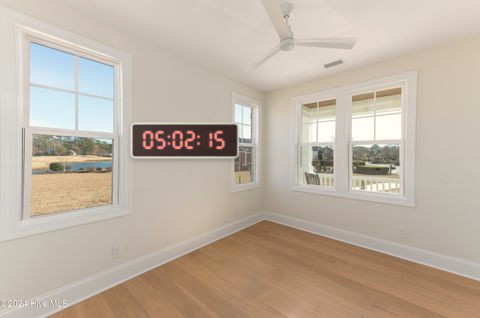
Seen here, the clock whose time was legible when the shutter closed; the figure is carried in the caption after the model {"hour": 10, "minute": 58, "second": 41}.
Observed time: {"hour": 5, "minute": 2, "second": 15}
